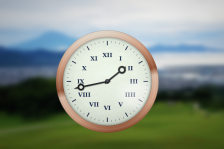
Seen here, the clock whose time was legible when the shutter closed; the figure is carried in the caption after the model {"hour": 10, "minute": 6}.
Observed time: {"hour": 1, "minute": 43}
